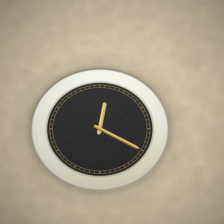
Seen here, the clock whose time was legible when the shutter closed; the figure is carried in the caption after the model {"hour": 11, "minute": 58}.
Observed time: {"hour": 12, "minute": 20}
